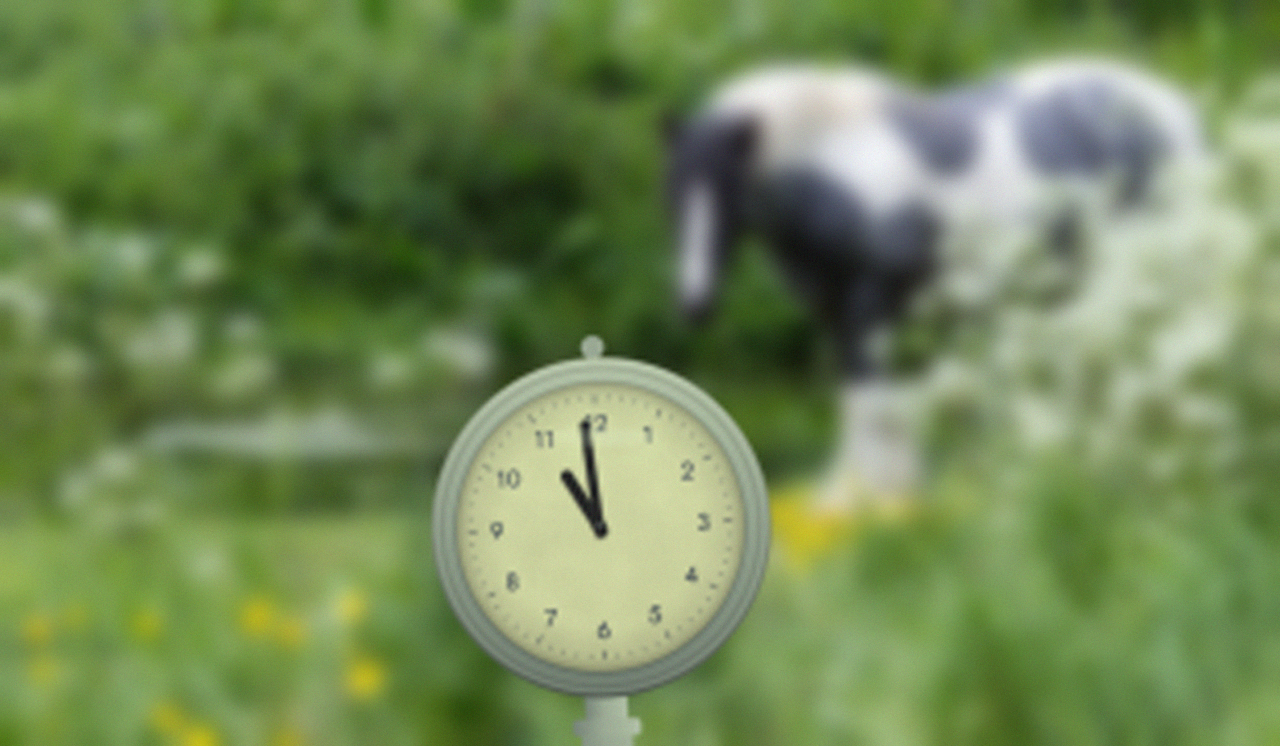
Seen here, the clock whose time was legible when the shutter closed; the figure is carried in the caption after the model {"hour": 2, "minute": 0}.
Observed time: {"hour": 10, "minute": 59}
